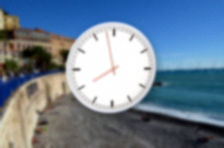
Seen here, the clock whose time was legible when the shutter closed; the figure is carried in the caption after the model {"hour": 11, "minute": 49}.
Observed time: {"hour": 7, "minute": 58}
